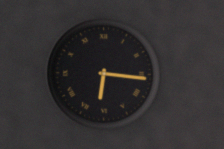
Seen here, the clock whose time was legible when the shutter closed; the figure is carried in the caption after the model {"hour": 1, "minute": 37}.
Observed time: {"hour": 6, "minute": 16}
